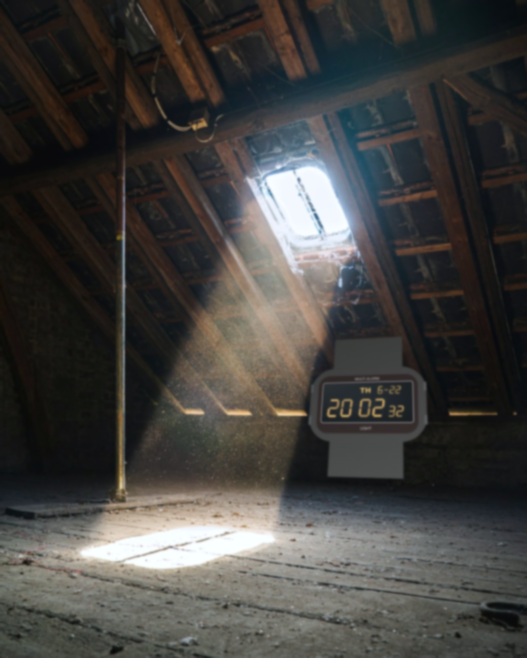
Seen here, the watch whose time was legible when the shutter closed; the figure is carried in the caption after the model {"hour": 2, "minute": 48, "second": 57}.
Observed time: {"hour": 20, "minute": 2, "second": 32}
